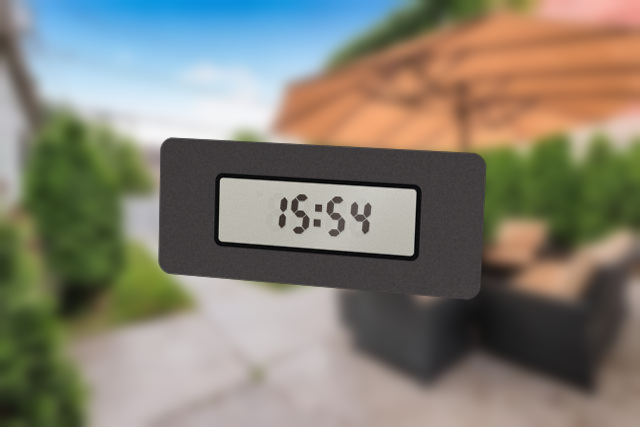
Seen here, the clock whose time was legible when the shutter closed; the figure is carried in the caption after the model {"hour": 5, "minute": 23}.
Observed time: {"hour": 15, "minute": 54}
